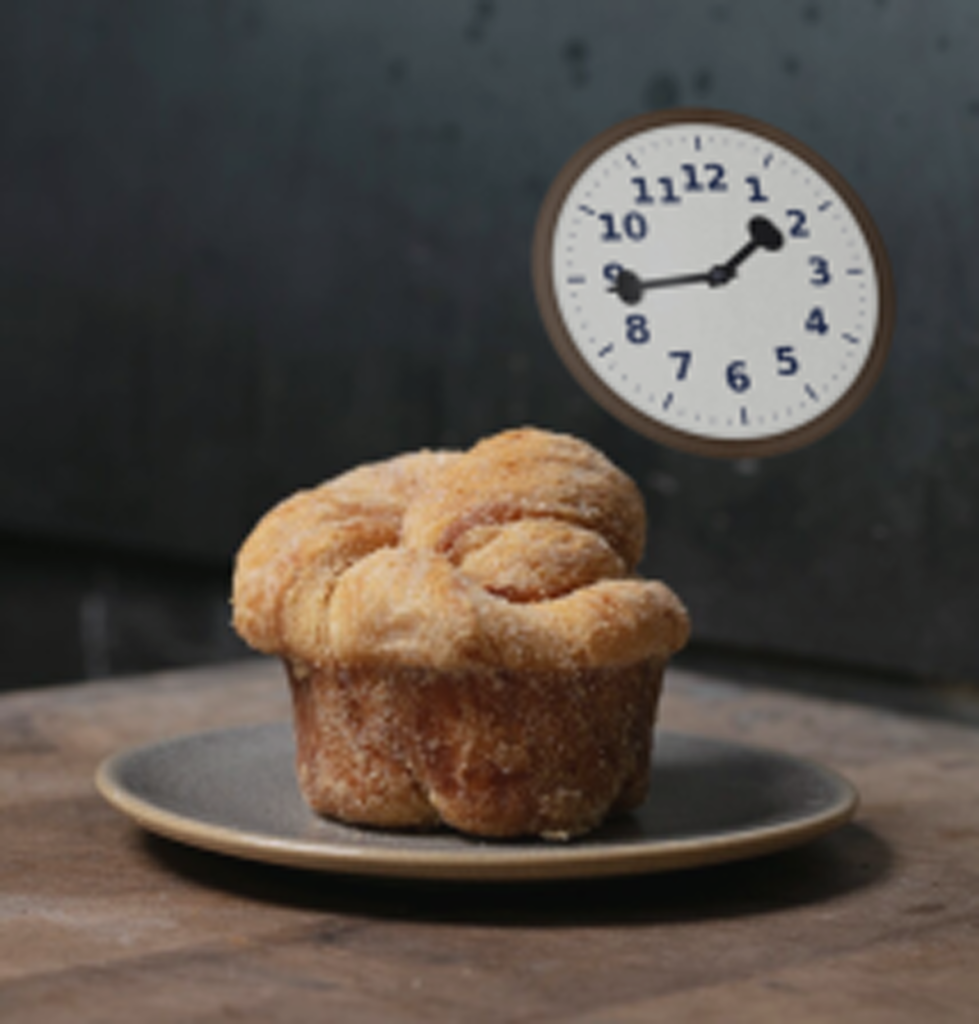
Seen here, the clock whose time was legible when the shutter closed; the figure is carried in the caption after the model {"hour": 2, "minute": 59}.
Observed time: {"hour": 1, "minute": 44}
